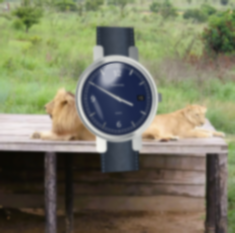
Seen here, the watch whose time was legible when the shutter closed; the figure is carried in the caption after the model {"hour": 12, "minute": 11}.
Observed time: {"hour": 3, "minute": 50}
